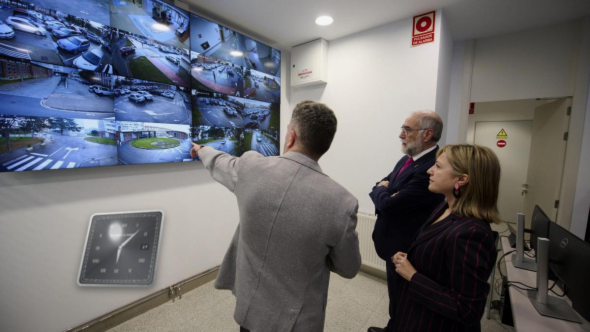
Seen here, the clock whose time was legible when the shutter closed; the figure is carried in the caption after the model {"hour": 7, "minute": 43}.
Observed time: {"hour": 6, "minute": 7}
